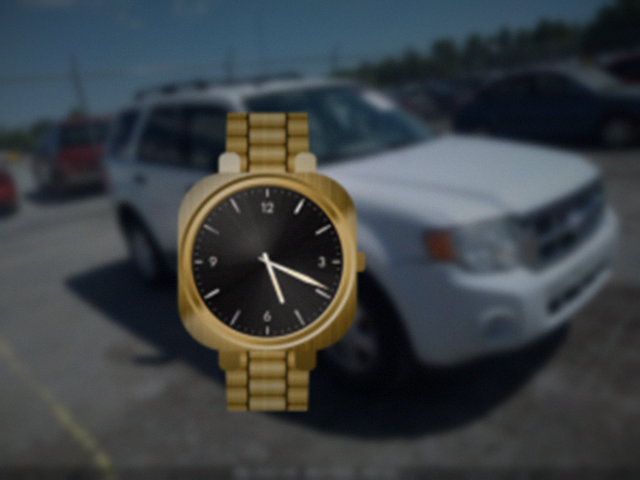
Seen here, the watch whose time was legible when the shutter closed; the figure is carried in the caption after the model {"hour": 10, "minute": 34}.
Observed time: {"hour": 5, "minute": 19}
